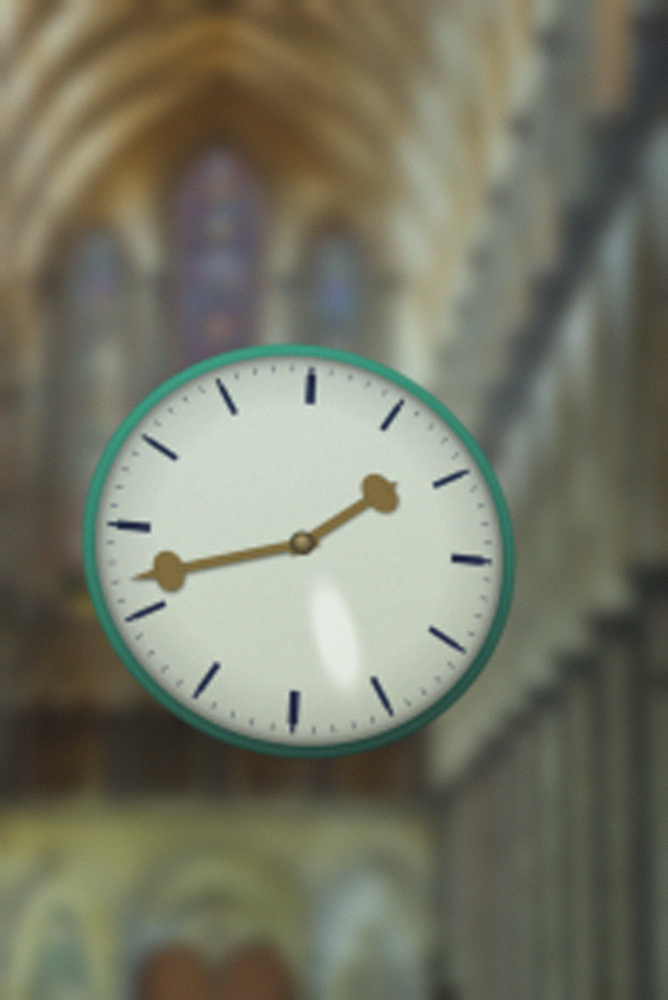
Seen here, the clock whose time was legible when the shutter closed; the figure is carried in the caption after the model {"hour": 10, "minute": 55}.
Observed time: {"hour": 1, "minute": 42}
